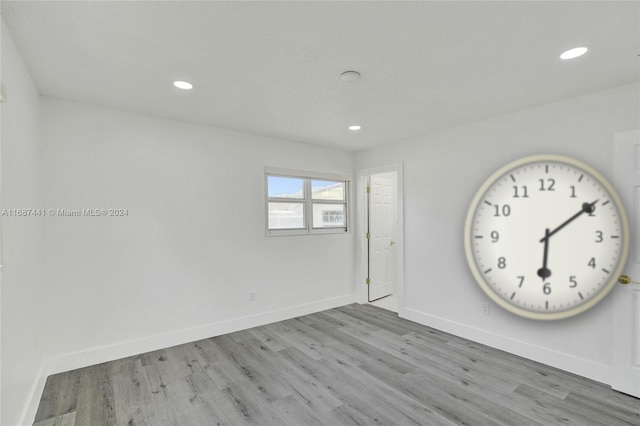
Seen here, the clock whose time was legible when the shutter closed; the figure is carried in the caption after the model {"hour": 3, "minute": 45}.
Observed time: {"hour": 6, "minute": 9}
